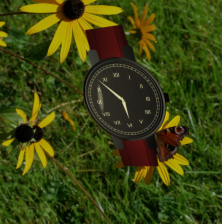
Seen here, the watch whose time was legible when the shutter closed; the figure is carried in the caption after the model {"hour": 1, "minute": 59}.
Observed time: {"hour": 5, "minute": 53}
